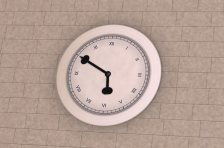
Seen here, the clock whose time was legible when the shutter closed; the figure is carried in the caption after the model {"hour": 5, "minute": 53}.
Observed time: {"hour": 5, "minute": 50}
